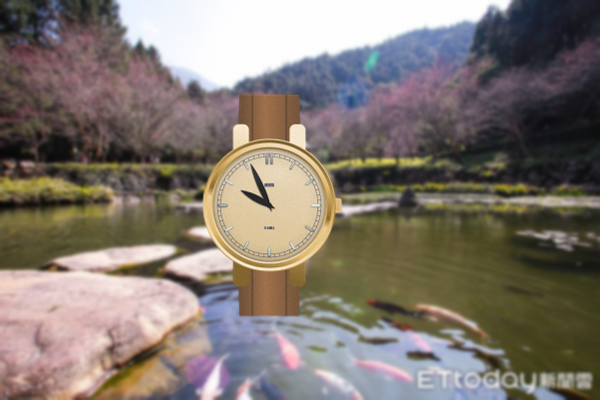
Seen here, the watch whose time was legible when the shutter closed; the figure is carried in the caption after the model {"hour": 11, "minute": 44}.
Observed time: {"hour": 9, "minute": 56}
